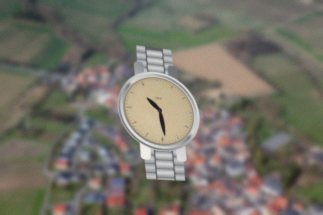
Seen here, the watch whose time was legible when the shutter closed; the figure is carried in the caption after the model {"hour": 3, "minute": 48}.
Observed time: {"hour": 10, "minute": 29}
